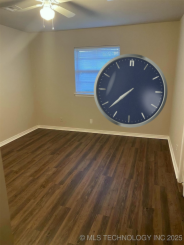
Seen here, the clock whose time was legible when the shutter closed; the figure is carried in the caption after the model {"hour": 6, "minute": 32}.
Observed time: {"hour": 7, "minute": 38}
